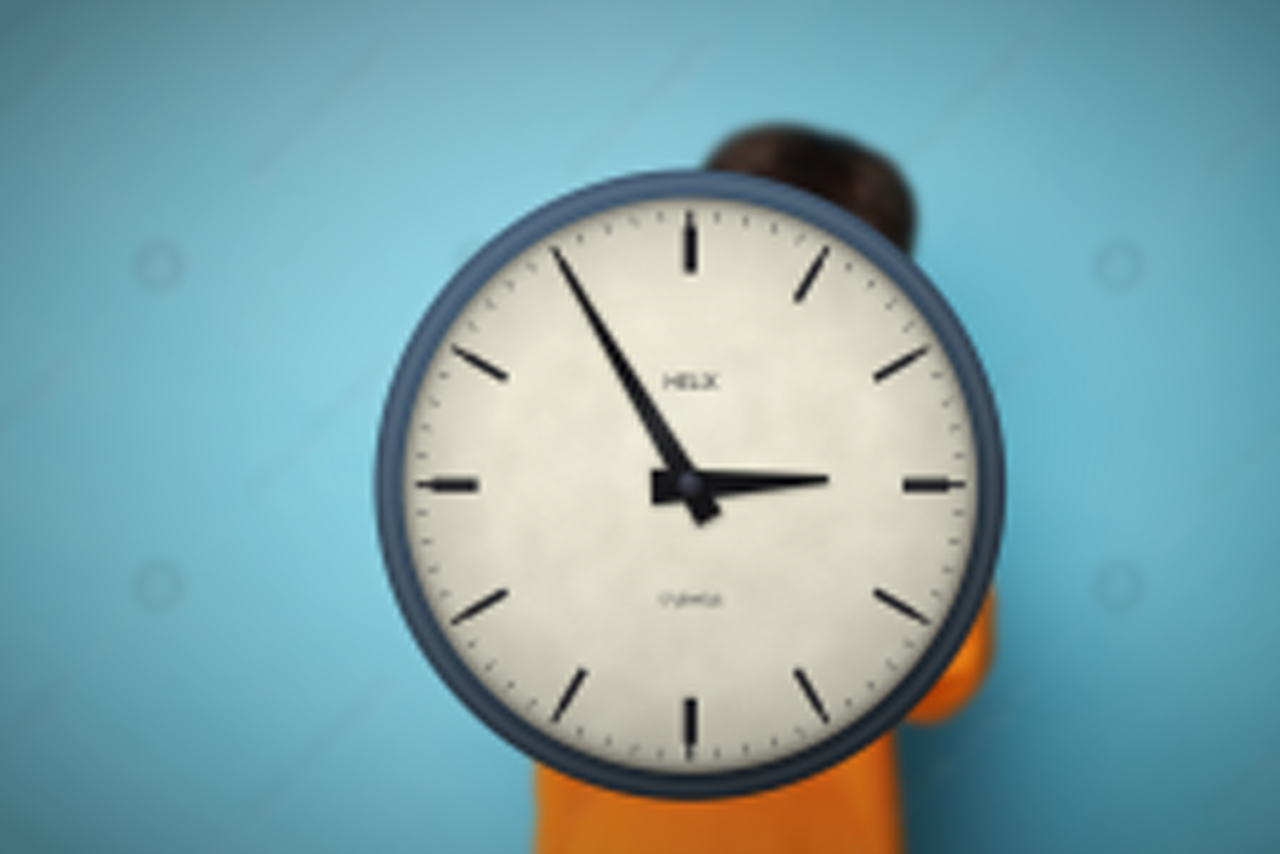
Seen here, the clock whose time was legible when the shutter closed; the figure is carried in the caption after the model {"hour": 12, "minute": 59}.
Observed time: {"hour": 2, "minute": 55}
